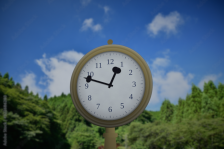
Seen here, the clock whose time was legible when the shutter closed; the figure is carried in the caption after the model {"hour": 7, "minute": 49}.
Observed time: {"hour": 12, "minute": 48}
